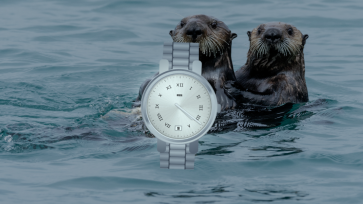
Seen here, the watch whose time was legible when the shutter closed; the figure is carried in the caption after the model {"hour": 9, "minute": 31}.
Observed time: {"hour": 4, "minute": 21}
